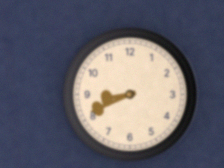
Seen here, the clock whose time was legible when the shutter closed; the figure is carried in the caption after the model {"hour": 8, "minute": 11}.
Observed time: {"hour": 8, "minute": 41}
